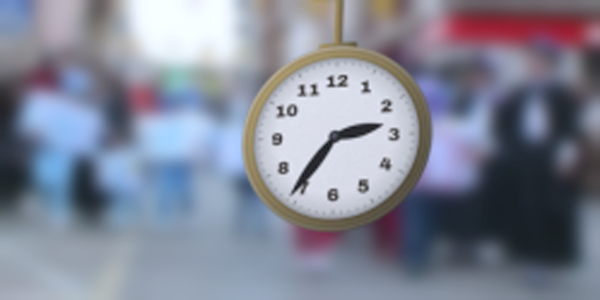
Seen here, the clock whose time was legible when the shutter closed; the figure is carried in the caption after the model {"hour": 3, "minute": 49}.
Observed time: {"hour": 2, "minute": 36}
